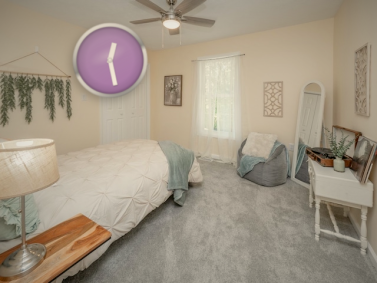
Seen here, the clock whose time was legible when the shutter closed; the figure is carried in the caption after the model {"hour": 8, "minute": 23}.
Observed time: {"hour": 12, "minute": 28}
